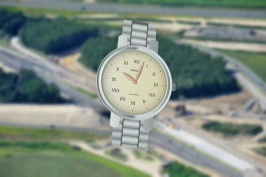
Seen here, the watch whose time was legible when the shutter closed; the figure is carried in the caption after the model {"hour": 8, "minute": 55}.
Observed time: {"hour": 10, "minute": 3}
